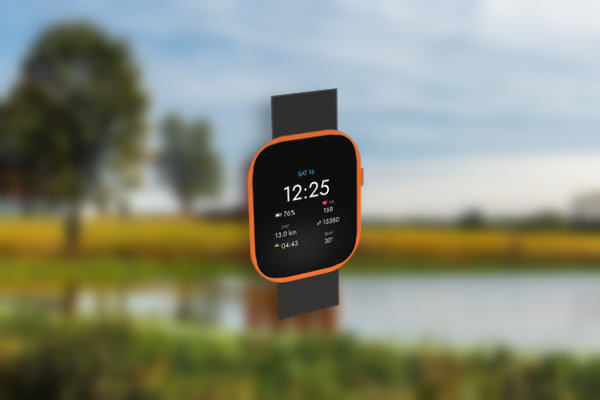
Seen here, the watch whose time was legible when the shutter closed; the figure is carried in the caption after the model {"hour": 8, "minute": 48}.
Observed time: {"hour": 12, "minute": 25}
